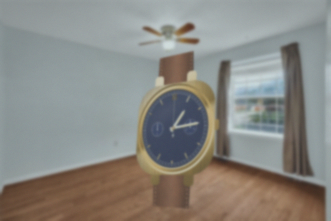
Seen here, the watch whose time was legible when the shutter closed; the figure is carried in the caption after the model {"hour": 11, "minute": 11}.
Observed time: {"hour": 1, "minute": 14}
